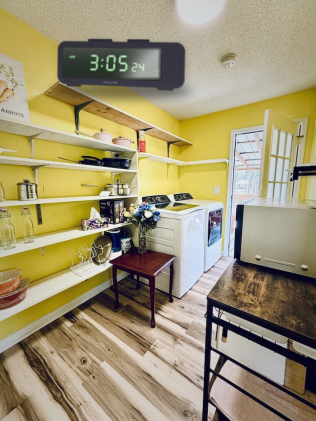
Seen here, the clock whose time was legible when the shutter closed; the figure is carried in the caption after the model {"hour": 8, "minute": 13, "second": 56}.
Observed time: {"hour": 3, "minute": 5, "second": 24}
